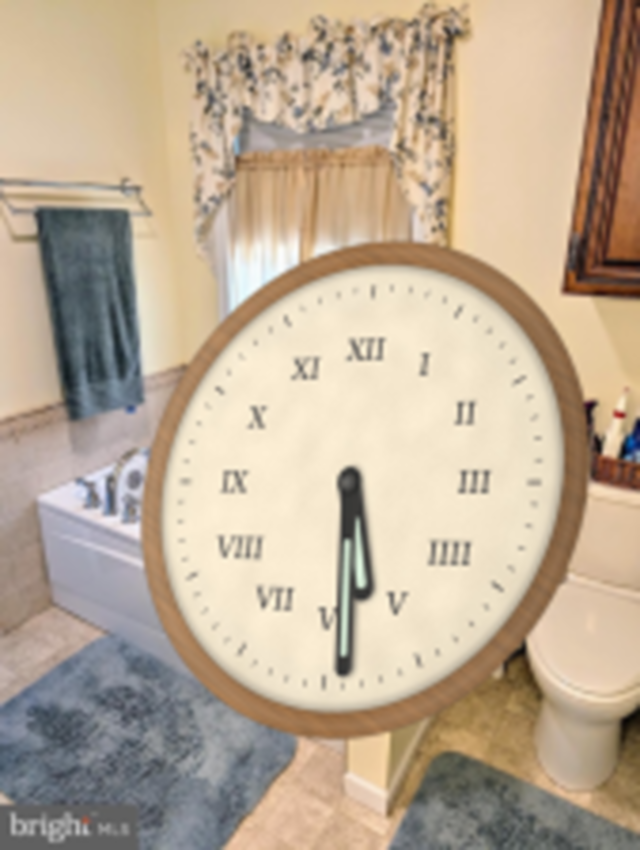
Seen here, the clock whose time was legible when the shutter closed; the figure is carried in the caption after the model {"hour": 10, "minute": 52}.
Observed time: {"hour": 5, "minute": 29}
